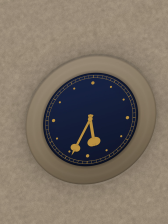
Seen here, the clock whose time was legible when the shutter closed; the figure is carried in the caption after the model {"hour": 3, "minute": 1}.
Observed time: {"hour": 5, "minute": 34}
